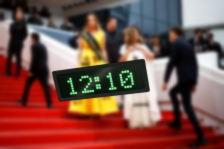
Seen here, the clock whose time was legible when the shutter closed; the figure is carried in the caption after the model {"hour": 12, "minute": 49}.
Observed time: {"hour": 12, "minute": 10}
